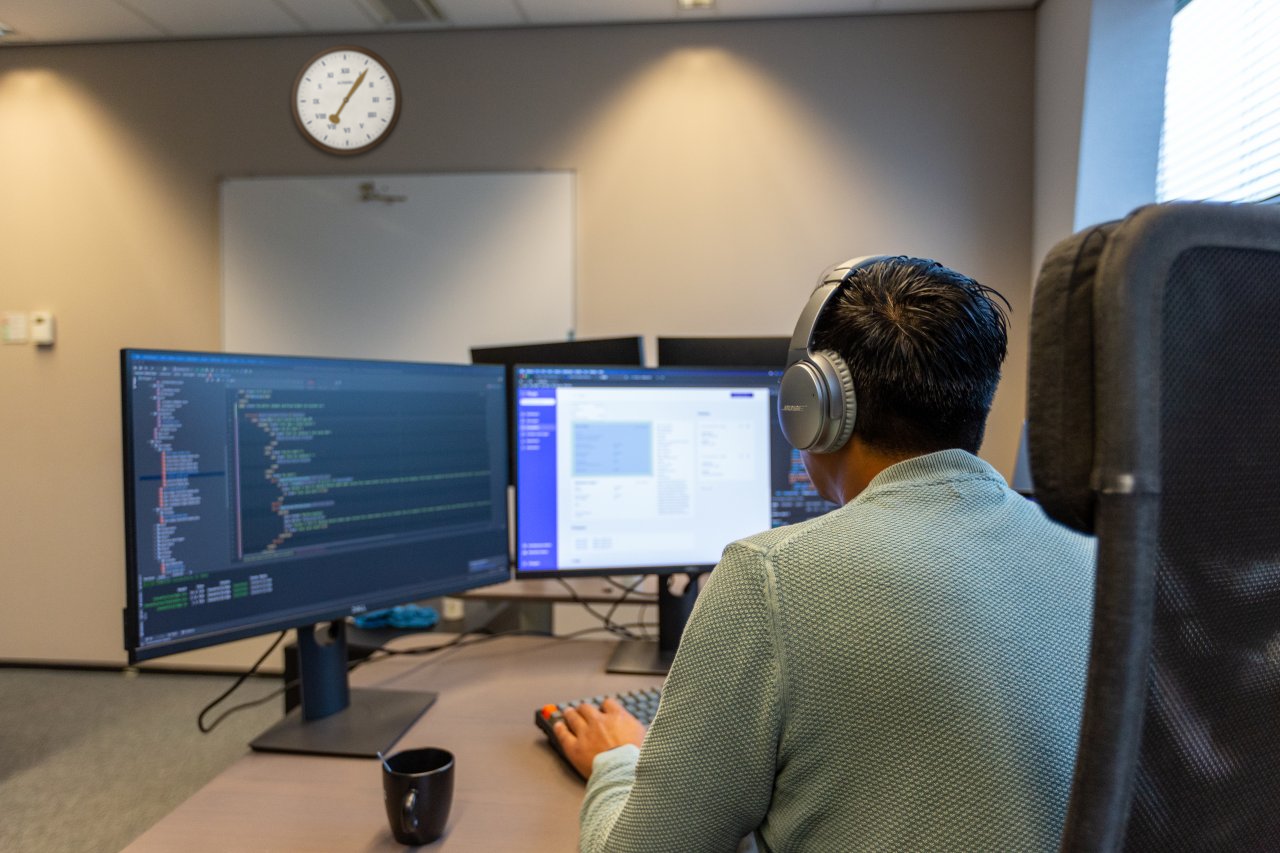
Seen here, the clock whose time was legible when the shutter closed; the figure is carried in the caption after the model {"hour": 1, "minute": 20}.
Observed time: {"hour": 7, "minute": 6}
